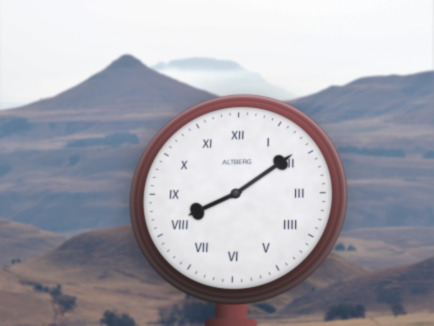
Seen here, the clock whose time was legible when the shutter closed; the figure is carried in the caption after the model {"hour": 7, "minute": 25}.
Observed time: {"hour": 8, "minute": 9}
